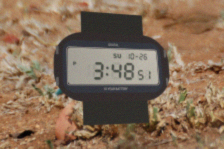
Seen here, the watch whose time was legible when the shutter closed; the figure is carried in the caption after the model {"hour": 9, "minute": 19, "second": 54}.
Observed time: {"hour": 3, "minute": 48, "second": 51}
